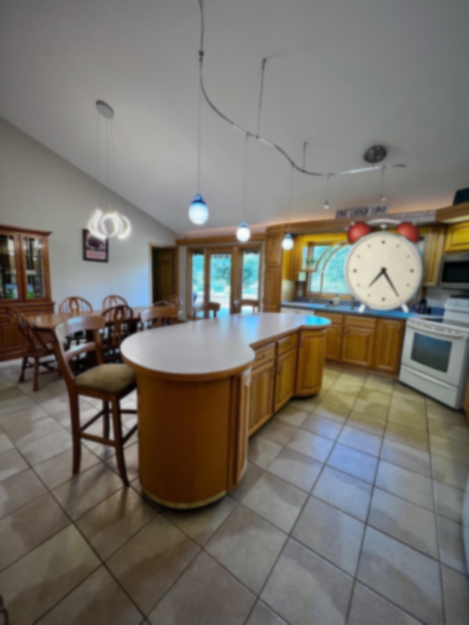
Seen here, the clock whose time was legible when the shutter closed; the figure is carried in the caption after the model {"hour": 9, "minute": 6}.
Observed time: {"hour": 7, "minute": 25}
